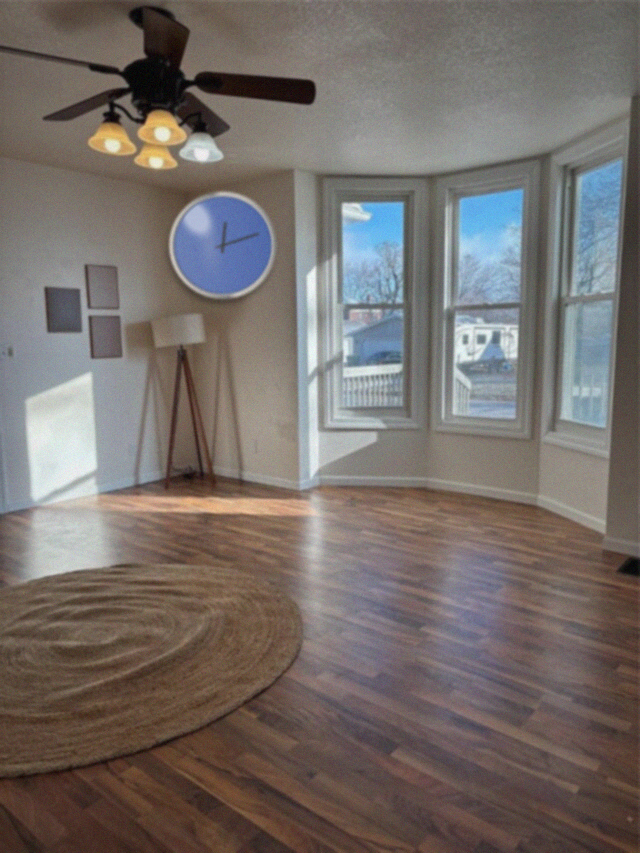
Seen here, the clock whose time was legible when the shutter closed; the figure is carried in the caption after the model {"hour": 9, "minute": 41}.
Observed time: {"hour": 12, "minute": 12}
